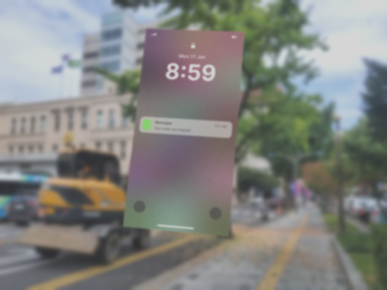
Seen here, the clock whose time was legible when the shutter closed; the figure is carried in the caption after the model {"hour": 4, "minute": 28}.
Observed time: {"hour": 8, "minute": 59}
